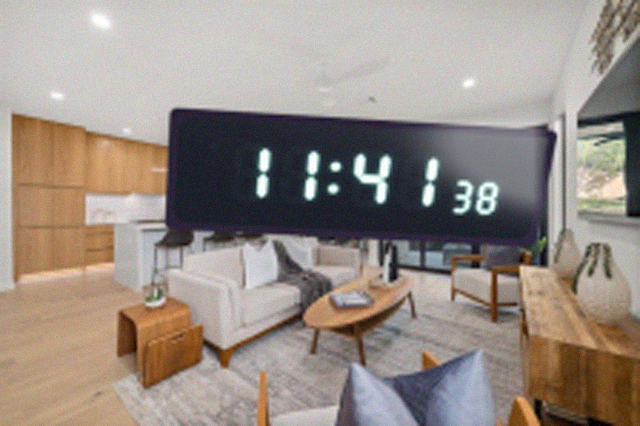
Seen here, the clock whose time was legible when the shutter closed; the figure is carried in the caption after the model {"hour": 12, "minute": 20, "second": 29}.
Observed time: {"hour": 11, "minute": 41, "second": 38}
